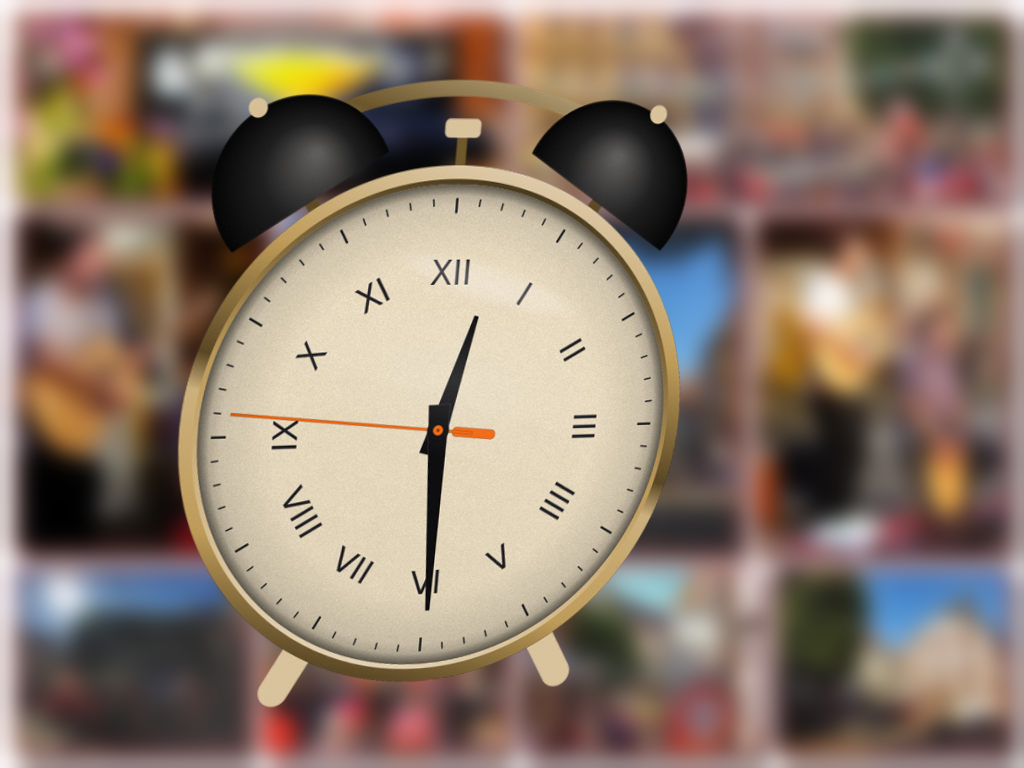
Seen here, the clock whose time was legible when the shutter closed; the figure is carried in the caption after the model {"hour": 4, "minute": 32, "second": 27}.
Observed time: {"hour": 12, "minute": 29, "second": 46}
